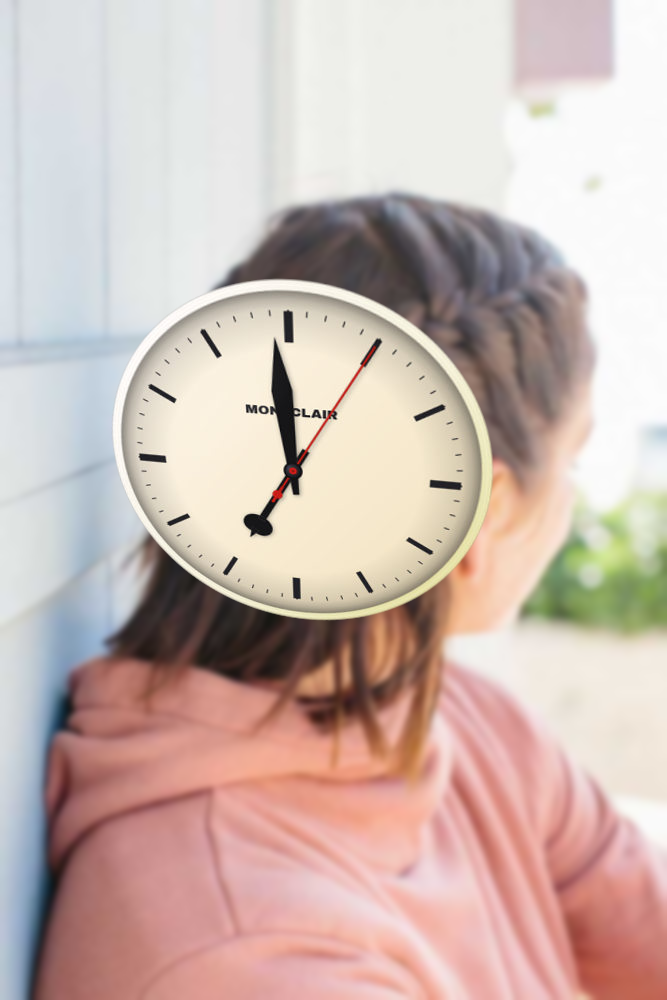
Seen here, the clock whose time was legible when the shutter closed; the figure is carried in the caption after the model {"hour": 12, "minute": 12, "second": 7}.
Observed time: {"hour": 6, "minute": 59, "second": 5}
